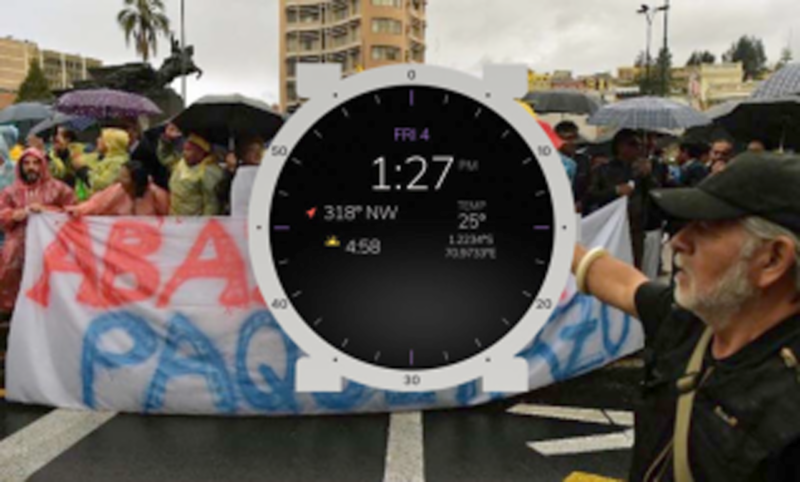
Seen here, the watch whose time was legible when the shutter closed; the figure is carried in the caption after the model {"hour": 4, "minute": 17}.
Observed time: {"hour": 1, "minute": 27}
